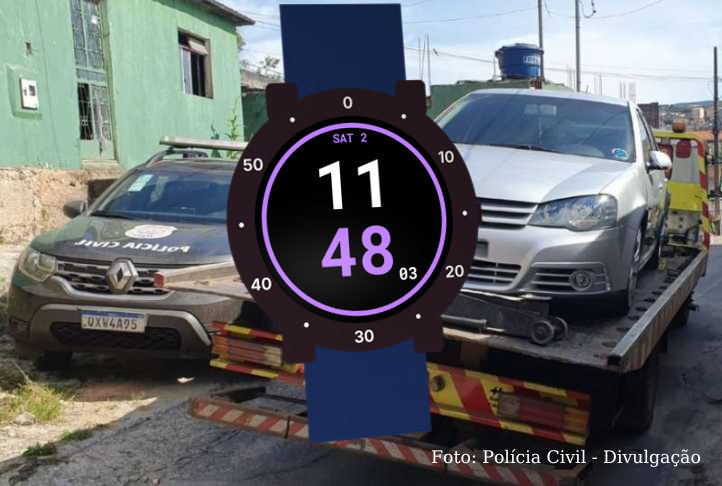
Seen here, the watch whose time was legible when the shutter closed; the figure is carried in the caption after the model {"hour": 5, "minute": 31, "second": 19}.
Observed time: {"hour": 11, "minute": 48, "second": 3}
